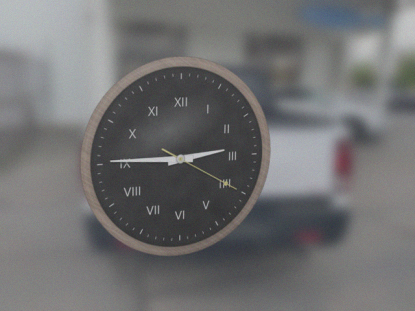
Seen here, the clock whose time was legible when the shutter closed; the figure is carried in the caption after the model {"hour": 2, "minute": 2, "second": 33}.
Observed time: {"hour": 2, "minute": 45, "second": 20}
